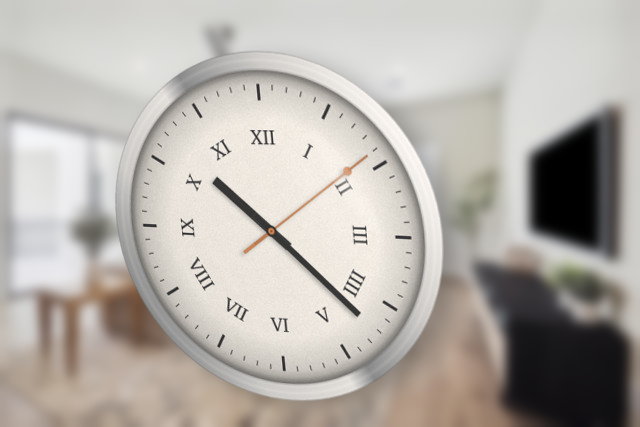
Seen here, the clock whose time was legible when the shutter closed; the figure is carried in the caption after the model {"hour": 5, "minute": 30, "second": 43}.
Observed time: {"hour": 10, "minute": 22, "second": 9}
